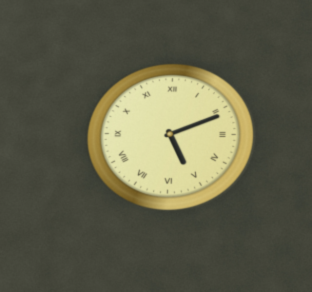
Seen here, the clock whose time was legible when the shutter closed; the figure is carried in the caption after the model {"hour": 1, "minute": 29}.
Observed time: {"hour": 5, "minute": 11}
